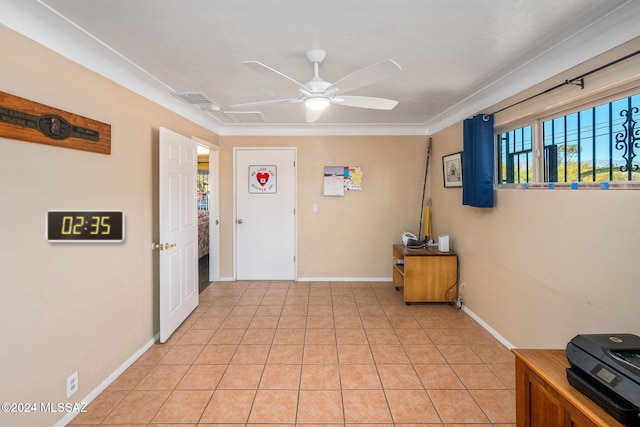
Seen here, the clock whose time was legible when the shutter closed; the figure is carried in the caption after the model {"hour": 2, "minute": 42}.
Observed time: {"hour": 2, "minute": 35}
